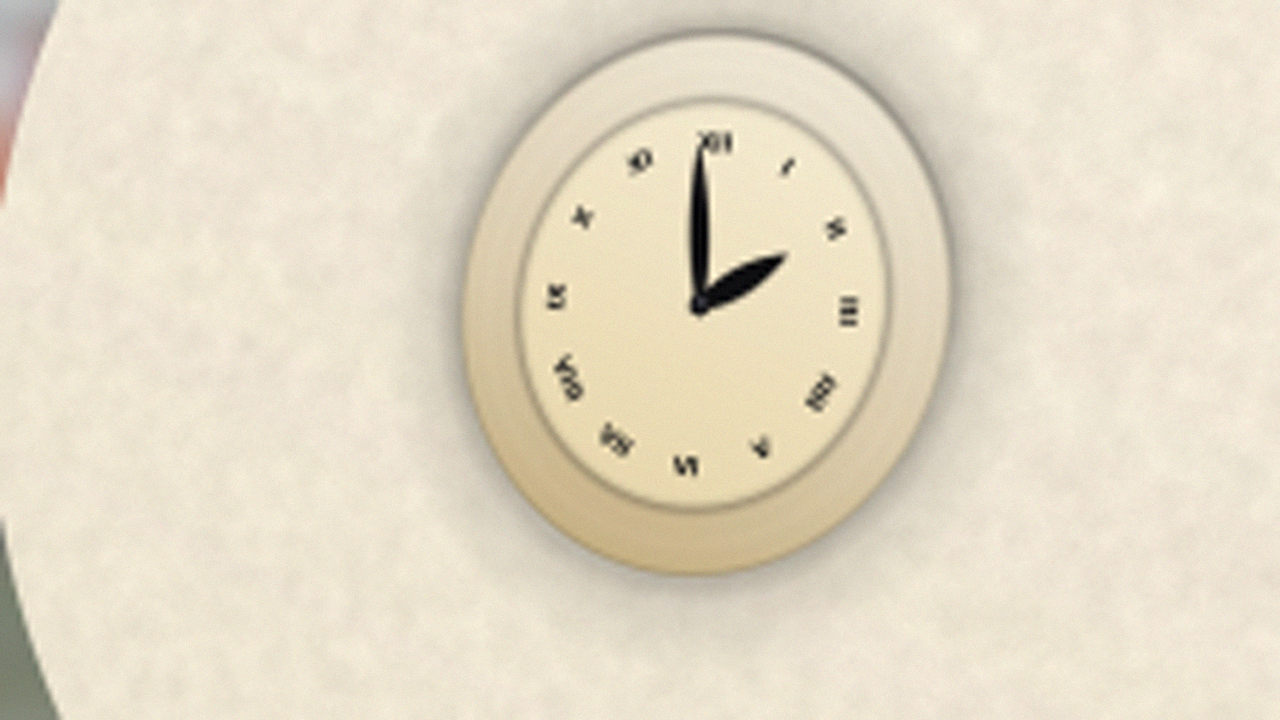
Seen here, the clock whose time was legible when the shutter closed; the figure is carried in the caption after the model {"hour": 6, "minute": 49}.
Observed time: {"hour": 1, "minute": 59}
